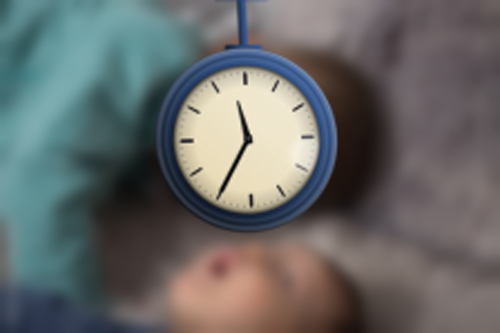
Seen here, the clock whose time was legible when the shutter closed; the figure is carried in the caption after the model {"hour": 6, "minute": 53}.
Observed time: {"hour": 11, "minute": 35}
